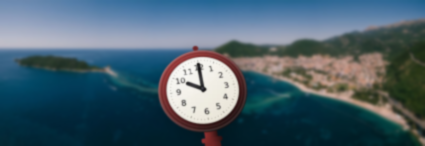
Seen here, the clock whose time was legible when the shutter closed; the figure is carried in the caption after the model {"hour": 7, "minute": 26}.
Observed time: {"hour": 10, "minute": 0}
